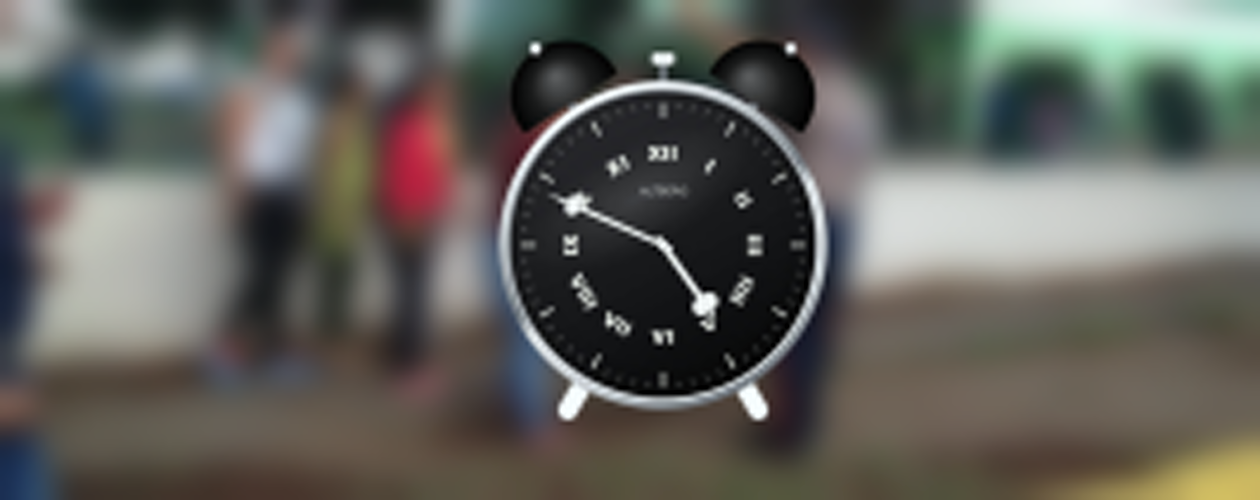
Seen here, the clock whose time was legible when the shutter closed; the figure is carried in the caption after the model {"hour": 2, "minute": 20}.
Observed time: {"hour": 4, "minute": 49}
